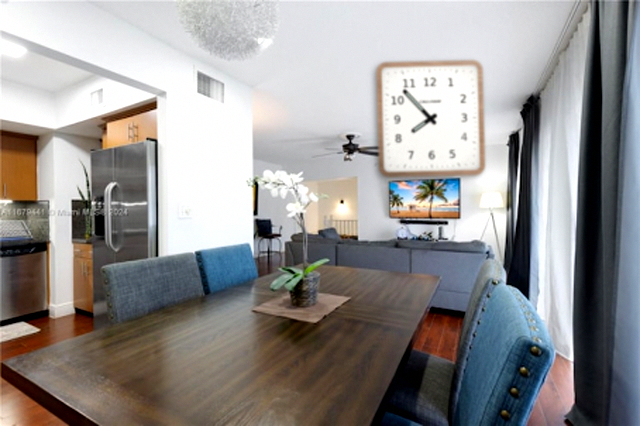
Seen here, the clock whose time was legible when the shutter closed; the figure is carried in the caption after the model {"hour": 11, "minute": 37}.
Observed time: {"hour": 7, "minute": 53}
